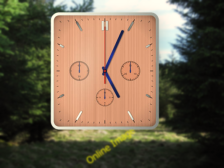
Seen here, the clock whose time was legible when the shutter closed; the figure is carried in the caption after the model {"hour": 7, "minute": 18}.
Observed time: {"hour": 5, "minute": 4}
